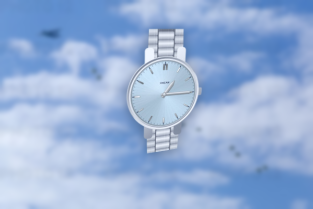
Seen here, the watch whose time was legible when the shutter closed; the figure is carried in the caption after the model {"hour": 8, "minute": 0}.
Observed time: {"hour": 1, "minute": 15}
